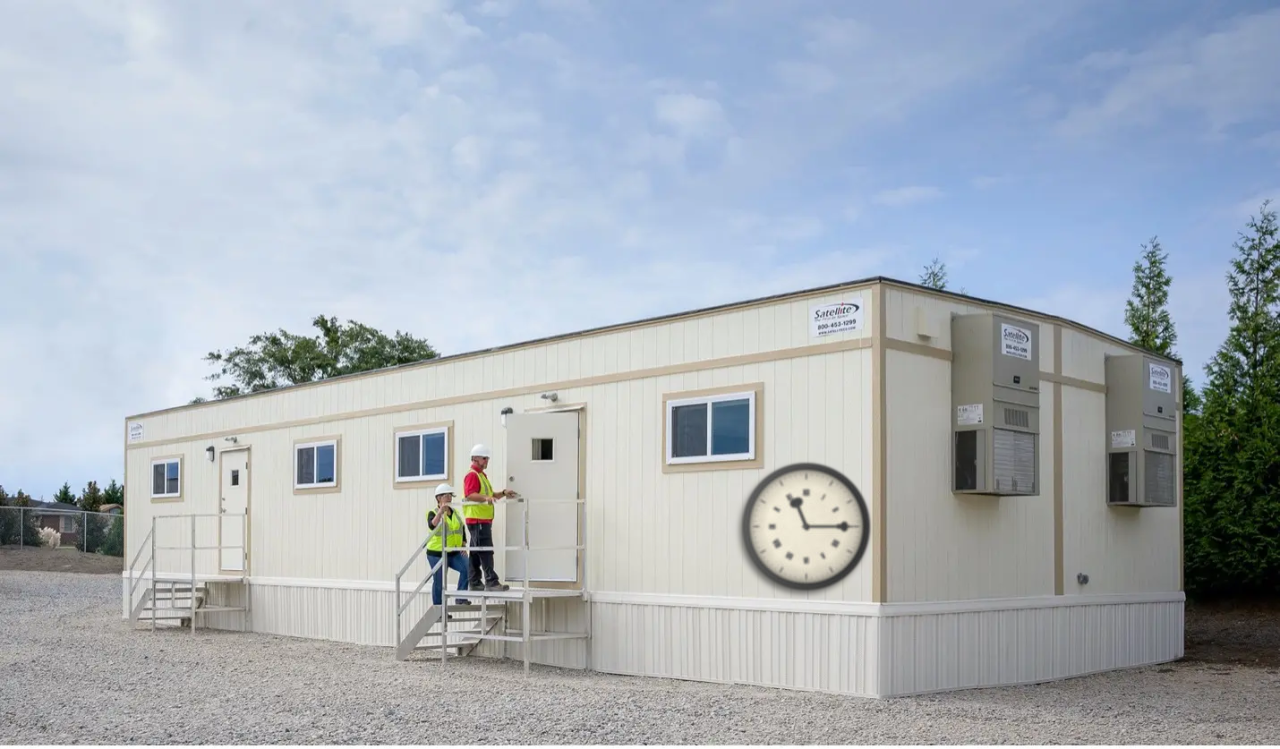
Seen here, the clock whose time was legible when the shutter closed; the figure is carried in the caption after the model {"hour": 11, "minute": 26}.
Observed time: {"hour": 11, "minute": 15}
